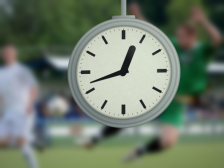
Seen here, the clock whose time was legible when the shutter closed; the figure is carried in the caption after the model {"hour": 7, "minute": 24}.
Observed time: {"hour": 12, "minute": 42}
